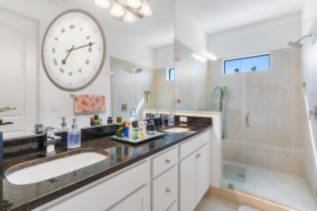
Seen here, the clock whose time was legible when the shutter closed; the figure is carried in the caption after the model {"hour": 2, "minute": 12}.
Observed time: {"hour": 7, "minute": 13}
